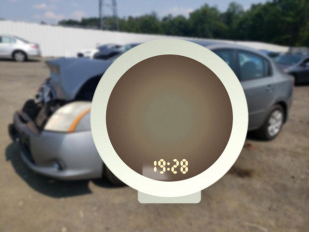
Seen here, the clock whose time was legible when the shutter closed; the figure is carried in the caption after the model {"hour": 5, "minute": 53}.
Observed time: {"hour": 19, "minute": 28}
